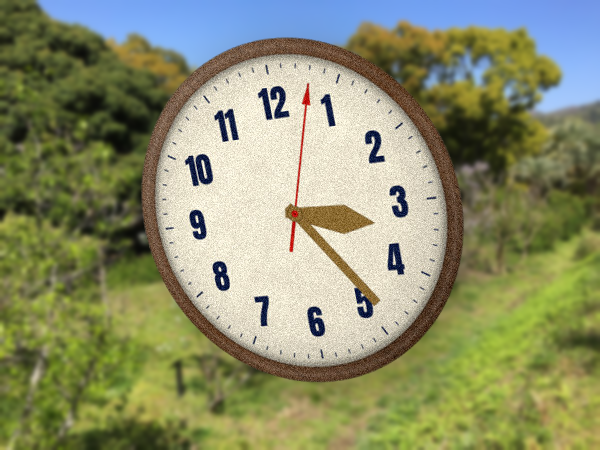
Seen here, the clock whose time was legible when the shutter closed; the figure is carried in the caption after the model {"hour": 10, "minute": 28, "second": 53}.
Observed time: {"hour": 3, "minute": 24, "second": 3}
